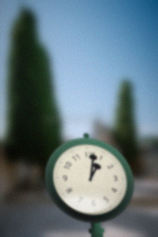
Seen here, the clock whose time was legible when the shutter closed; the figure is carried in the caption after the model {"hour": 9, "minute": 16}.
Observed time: {"hour": 1, "minute": 2}
